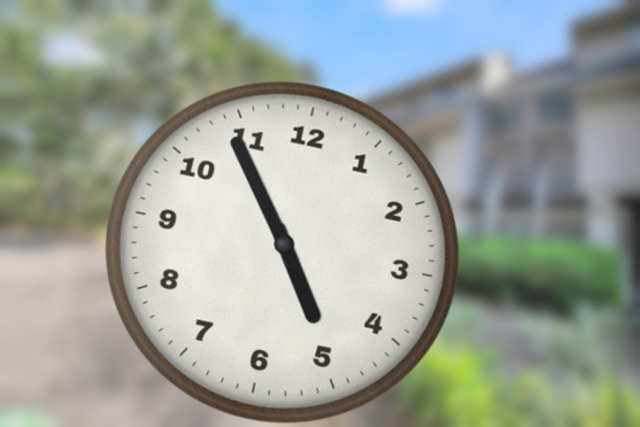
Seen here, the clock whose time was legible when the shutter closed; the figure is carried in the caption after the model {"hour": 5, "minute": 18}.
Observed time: {"hour": 4, "minute": 54}
